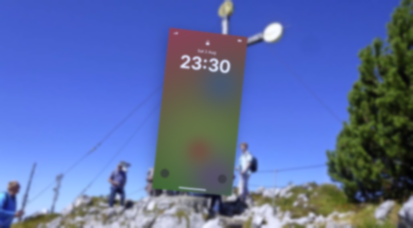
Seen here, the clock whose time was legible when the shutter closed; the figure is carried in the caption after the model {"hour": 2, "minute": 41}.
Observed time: {"hour": 23, "minute": 30}
